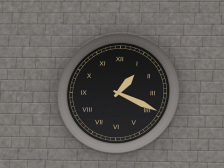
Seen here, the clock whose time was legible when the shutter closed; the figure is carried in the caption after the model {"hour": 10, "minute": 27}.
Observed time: {"hour": 1, "minute": 19}
